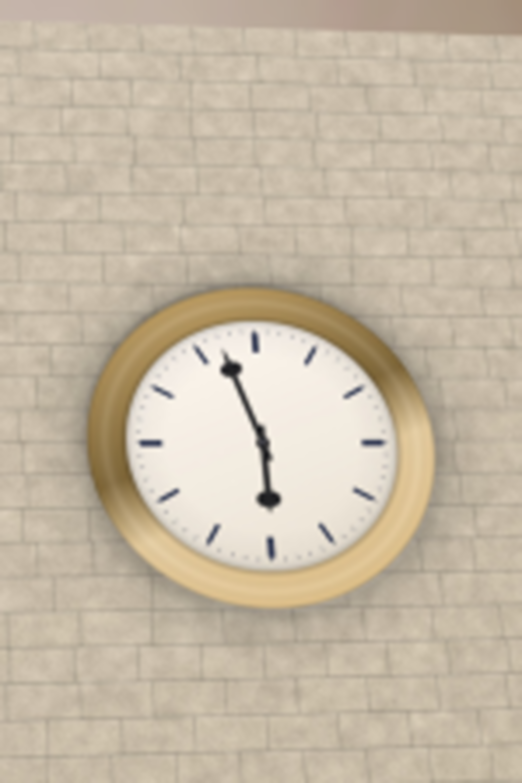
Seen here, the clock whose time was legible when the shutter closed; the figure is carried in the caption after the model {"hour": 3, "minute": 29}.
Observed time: {"hour": 5, "minute": 57}
